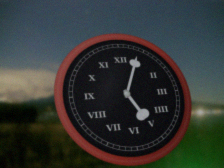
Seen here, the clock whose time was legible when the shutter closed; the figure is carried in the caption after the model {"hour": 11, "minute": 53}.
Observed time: {"hour": 5, "minute": 4}
